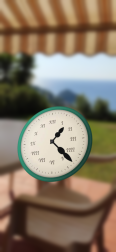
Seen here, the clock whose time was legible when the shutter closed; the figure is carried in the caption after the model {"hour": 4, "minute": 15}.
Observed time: {"hour": 1, "minute": 23}
